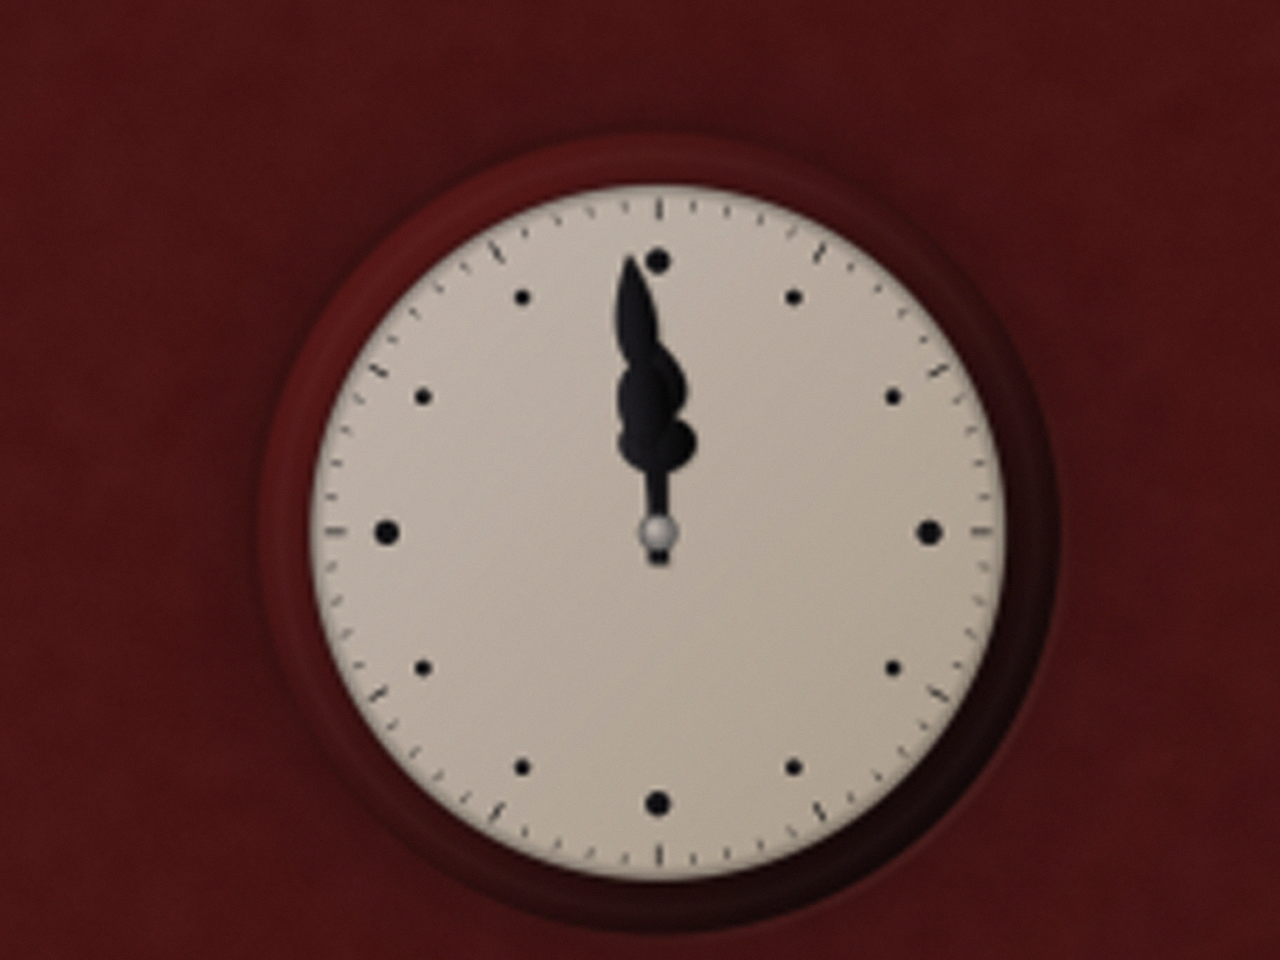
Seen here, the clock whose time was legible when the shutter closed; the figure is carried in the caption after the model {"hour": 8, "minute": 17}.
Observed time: {"hour": 11, "minute": 59}
